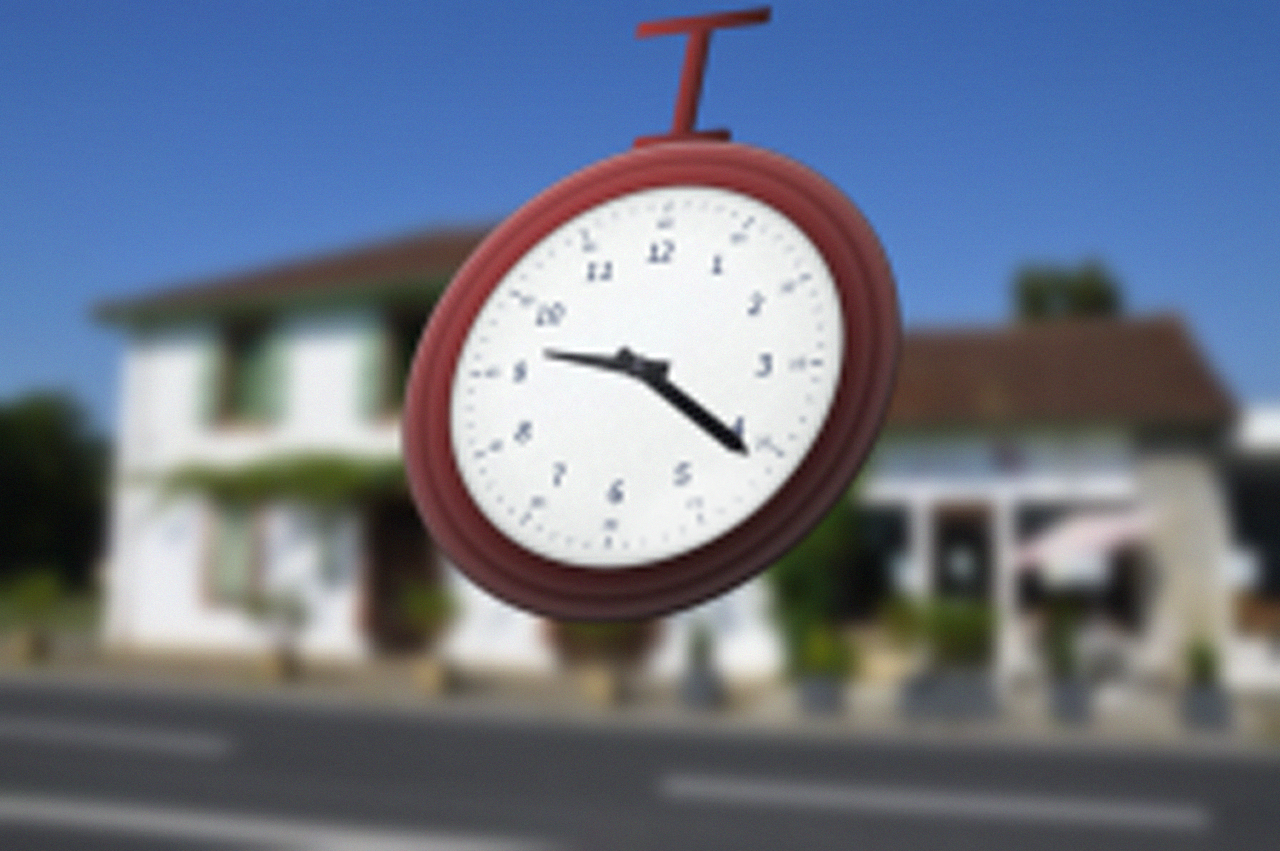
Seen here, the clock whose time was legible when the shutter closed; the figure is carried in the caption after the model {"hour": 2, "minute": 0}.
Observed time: {"hour": 9, "minute": 21}
